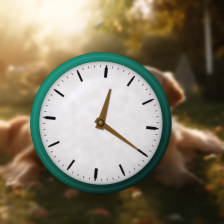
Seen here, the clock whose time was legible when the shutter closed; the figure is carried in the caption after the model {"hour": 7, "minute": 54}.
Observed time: {"hour": 12, "minute": 20}
